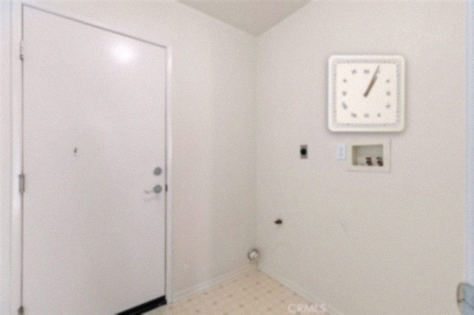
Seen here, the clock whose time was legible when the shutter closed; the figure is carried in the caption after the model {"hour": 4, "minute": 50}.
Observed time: {"hour": 1, "minute": 4}
